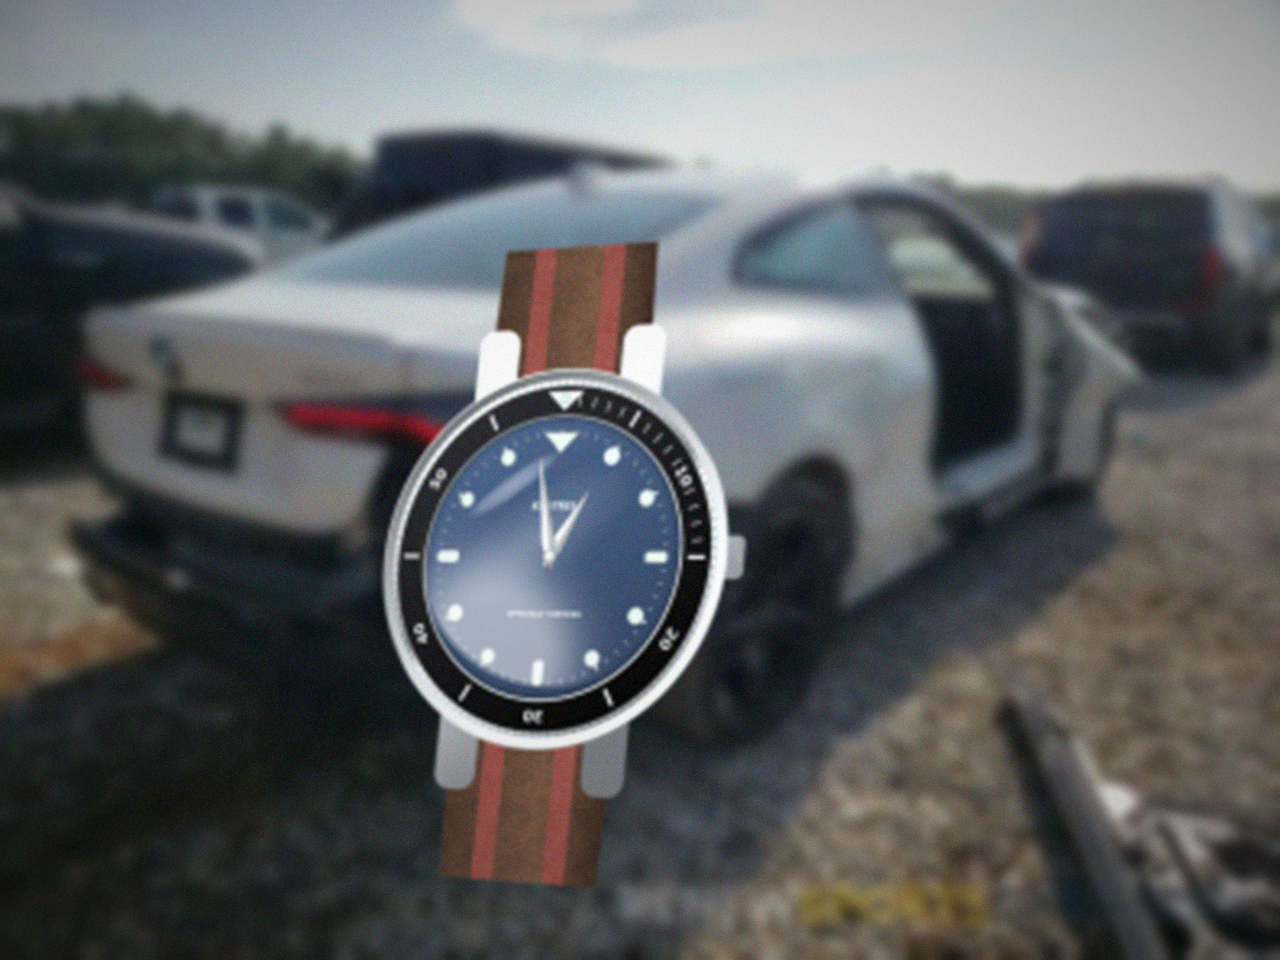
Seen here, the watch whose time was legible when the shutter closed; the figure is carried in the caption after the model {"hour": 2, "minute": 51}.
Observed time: {"hour": 12, "minute": 58}
